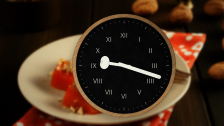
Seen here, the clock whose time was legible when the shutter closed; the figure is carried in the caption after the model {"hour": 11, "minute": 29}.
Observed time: {"hour": 9, "minute": 18}
